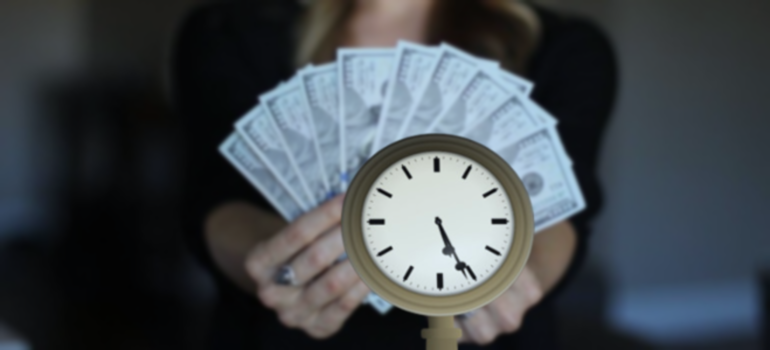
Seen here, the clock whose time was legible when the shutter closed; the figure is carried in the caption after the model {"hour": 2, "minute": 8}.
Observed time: {"hour": 5, "minute": 26}
